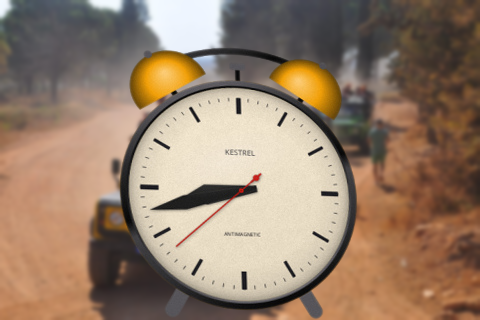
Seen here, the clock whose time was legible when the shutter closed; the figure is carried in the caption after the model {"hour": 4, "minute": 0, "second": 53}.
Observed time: {"hour": 8, "minute": 42, "second": 38}
